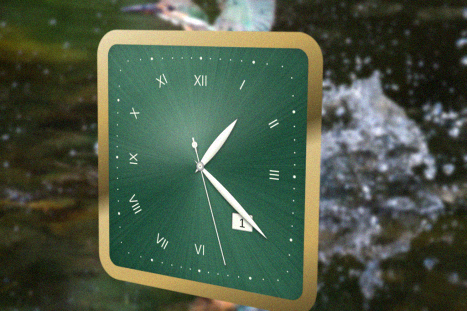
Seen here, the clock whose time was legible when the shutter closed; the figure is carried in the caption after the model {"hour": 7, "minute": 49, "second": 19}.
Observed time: {"hour": 1, "minute": 21, "second": 27}
